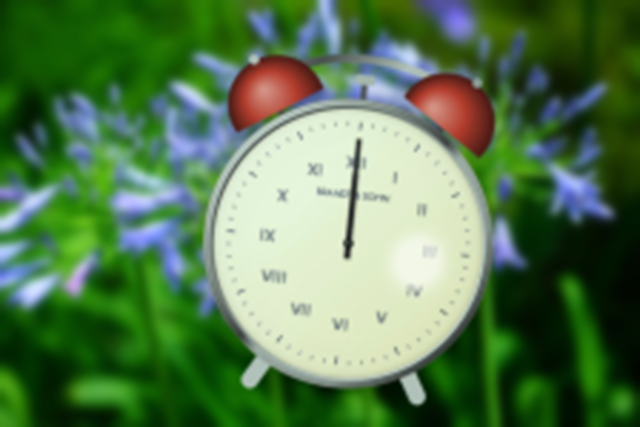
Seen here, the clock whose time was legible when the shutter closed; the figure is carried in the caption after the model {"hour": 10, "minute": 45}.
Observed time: {"hour": 12, "minute": 0}
